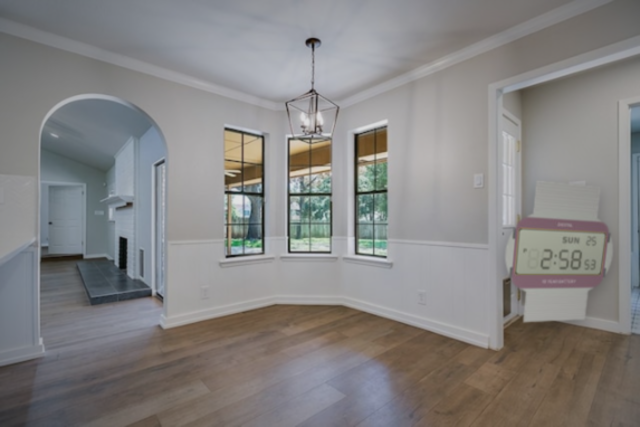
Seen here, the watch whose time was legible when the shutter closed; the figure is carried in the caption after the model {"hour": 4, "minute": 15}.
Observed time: {"hour": 2, "minute": 58}
